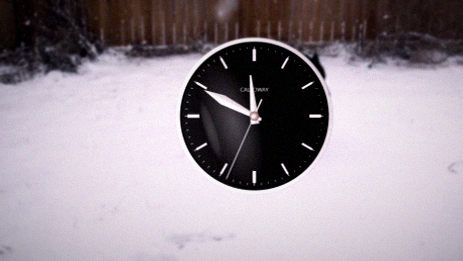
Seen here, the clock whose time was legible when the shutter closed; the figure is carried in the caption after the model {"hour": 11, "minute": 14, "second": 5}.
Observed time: {"hour": 11, "minute": 49, "second": 34}
